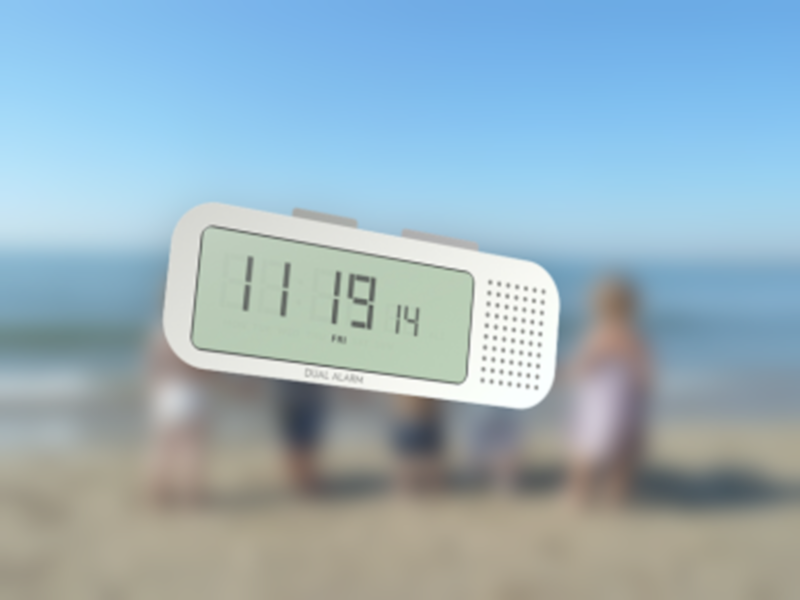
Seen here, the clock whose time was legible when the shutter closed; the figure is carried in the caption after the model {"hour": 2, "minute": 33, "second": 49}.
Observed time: {"hour": 11, "minute": 19, "second": 14}
